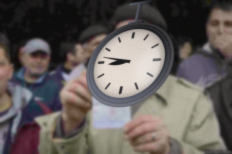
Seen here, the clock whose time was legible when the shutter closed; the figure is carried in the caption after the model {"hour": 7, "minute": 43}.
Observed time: {"hour": 8, "minute": 47}
